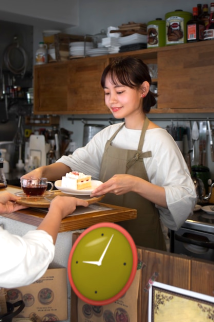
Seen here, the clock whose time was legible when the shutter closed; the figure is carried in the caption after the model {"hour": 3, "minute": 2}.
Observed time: {"hour": 9, "minute": 4}
